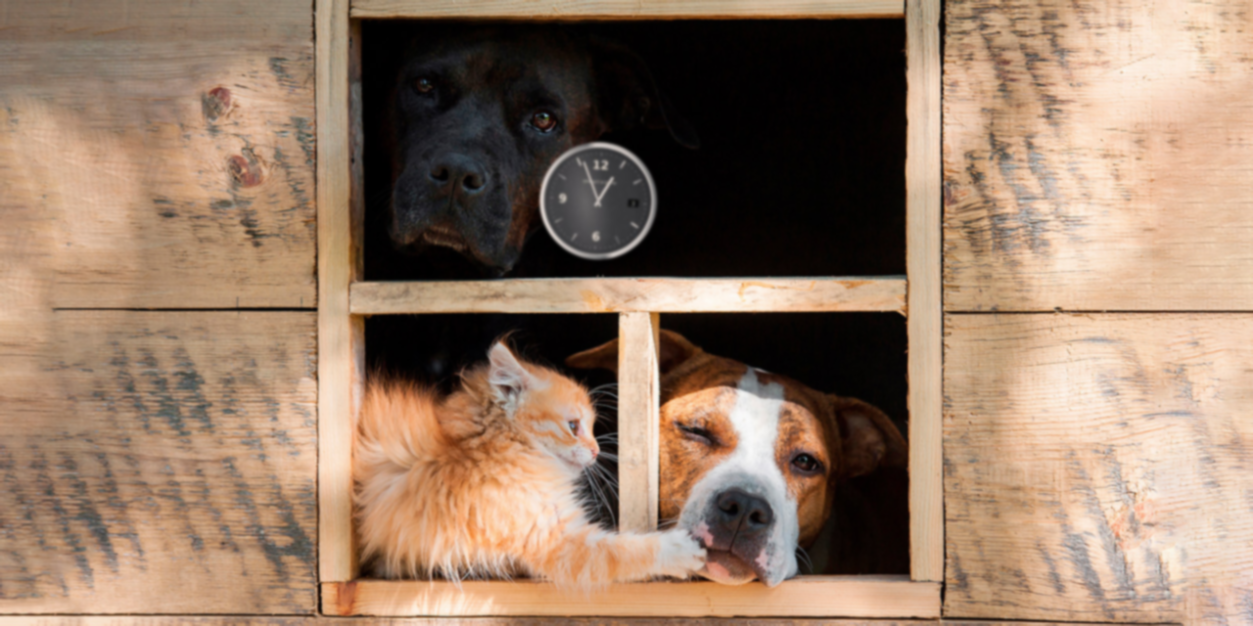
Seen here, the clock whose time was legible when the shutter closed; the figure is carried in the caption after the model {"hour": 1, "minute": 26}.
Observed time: {"hour": 12, "minute": 56}
